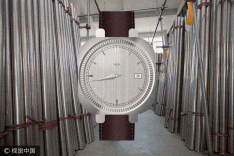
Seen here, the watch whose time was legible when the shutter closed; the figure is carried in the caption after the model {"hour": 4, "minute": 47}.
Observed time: {"hour": 8, "minute": 43}
